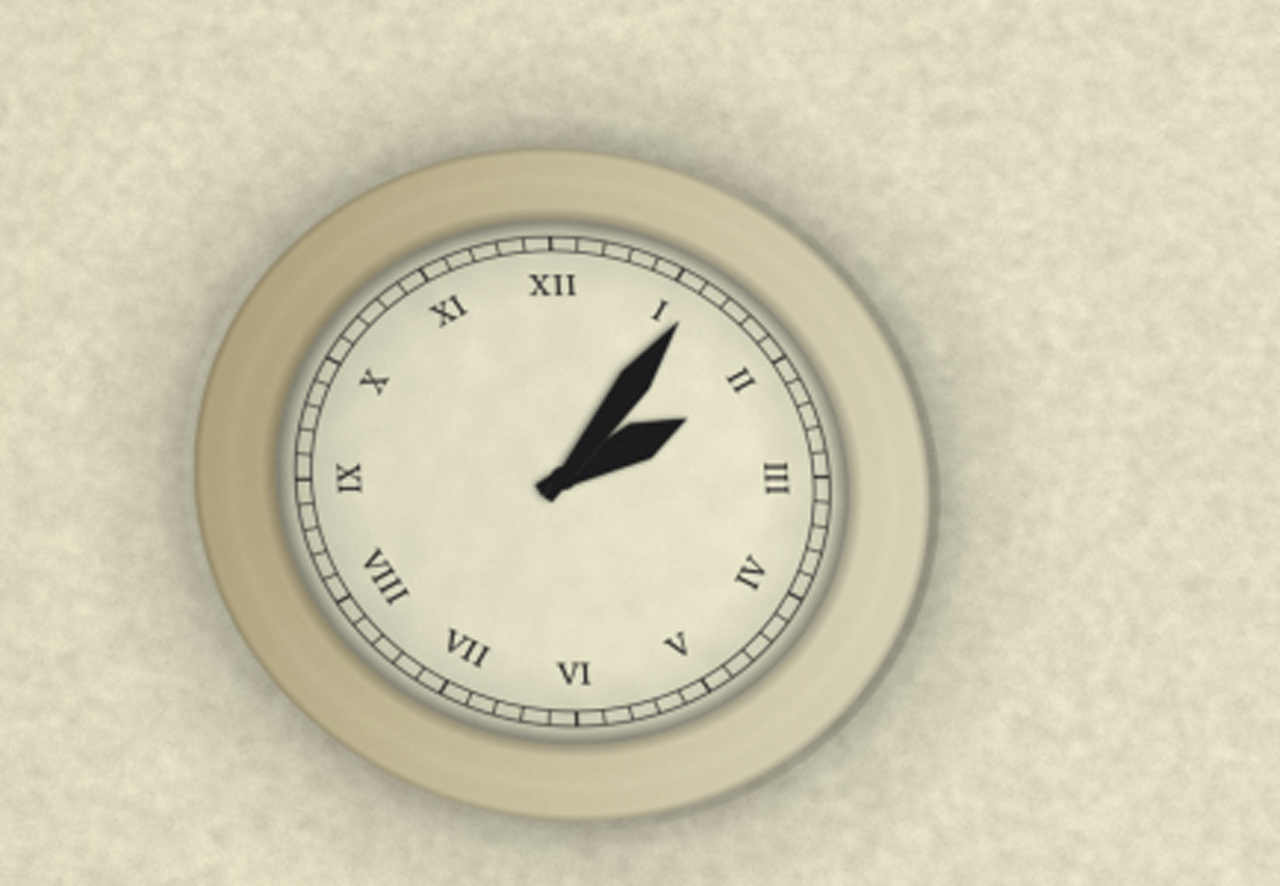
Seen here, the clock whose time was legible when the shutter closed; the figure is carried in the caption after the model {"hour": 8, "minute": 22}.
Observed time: {"hour": 2, "minute": 6}
